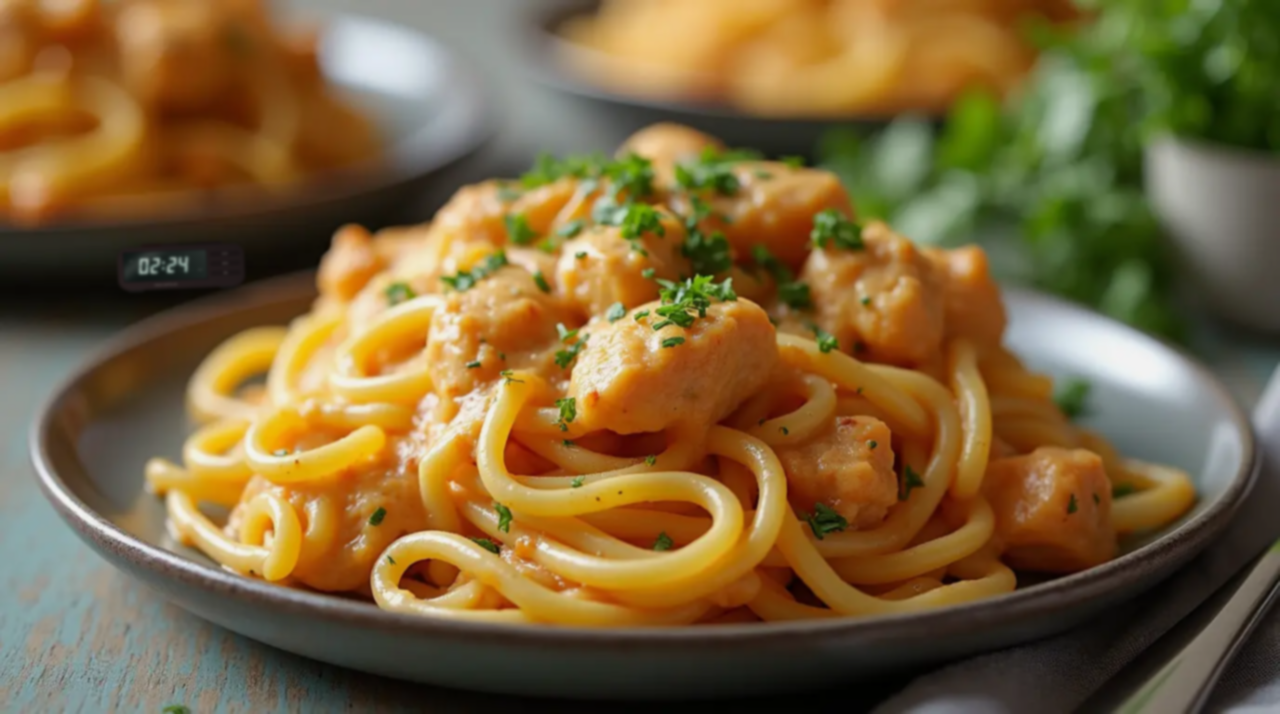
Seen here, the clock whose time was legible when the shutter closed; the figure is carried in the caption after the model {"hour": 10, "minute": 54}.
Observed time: {"hour": 2, "minute": 24}
